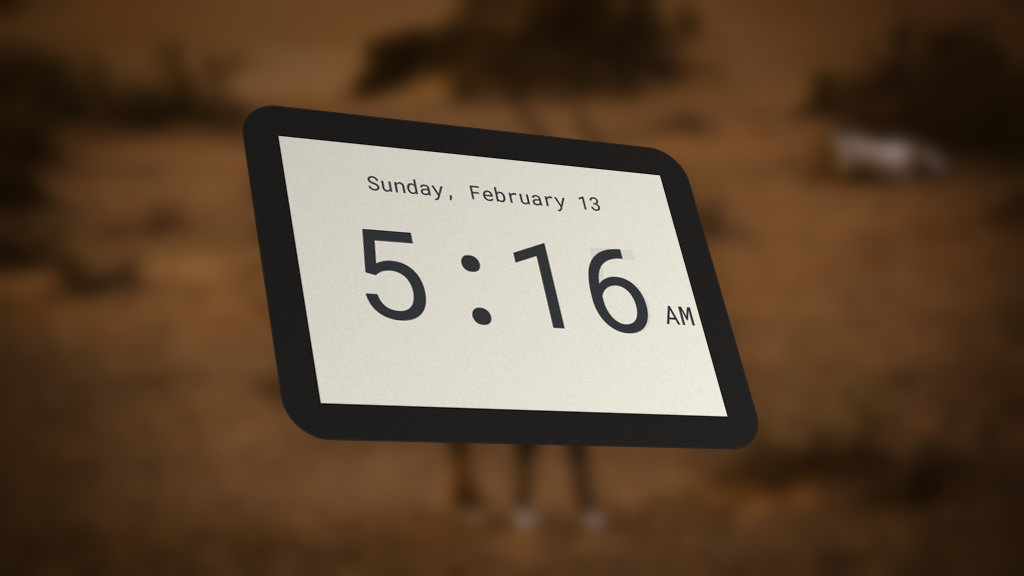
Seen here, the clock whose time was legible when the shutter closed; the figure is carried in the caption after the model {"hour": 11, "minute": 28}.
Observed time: {"hour": 5, "minute": 16}
